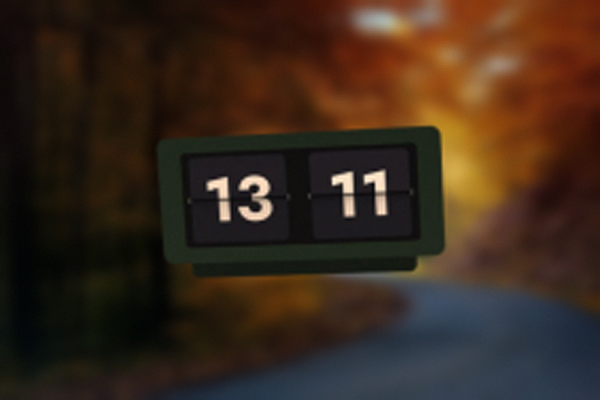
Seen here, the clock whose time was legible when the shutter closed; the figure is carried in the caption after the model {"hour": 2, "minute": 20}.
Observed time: {"hour": 13, "minute": 11}
